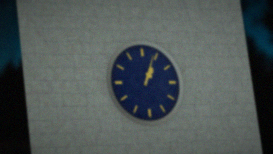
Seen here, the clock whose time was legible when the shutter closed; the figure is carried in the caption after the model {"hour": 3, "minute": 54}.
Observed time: {"hour": 1, "minute": 4}
